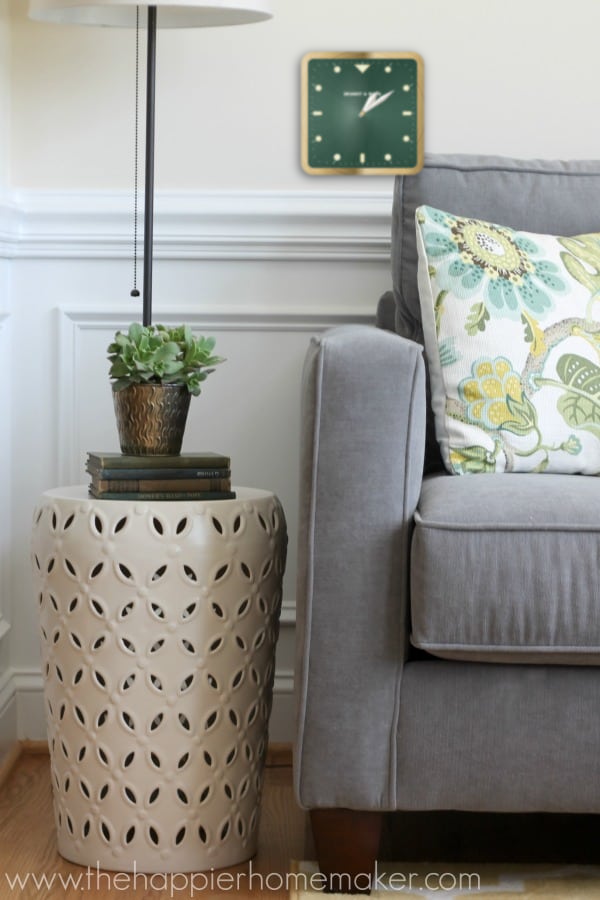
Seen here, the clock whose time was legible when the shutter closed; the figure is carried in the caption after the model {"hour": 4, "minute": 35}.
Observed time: {"hour": 1, "minute": 9}
